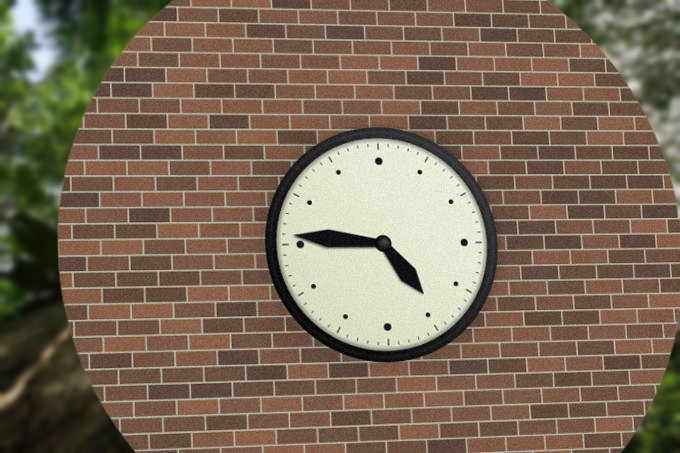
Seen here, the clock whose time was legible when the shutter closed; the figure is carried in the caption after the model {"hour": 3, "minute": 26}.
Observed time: {"hour": 4, "minute": 46}
